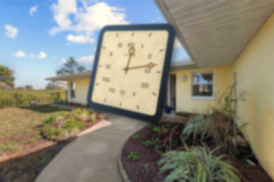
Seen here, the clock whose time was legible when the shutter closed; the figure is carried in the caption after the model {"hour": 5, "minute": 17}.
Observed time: {"hour": 12, "minute": 13}
